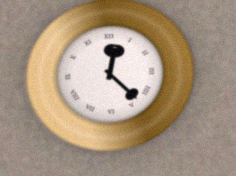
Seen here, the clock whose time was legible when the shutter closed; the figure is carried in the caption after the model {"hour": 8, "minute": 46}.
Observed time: {"hour": 12, "minute": 23}
